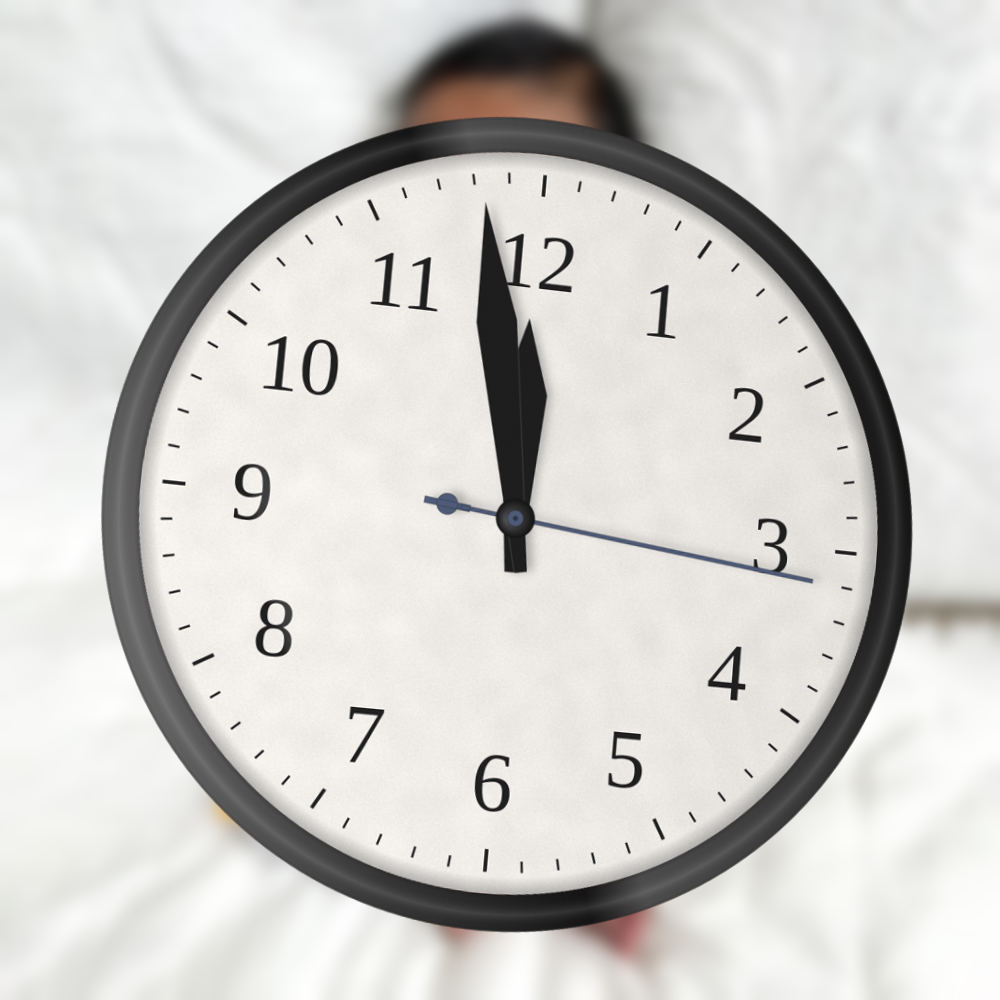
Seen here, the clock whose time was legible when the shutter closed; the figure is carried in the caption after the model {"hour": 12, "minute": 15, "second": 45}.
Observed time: {"hour": 11, "minute": 58, "second": 16}
